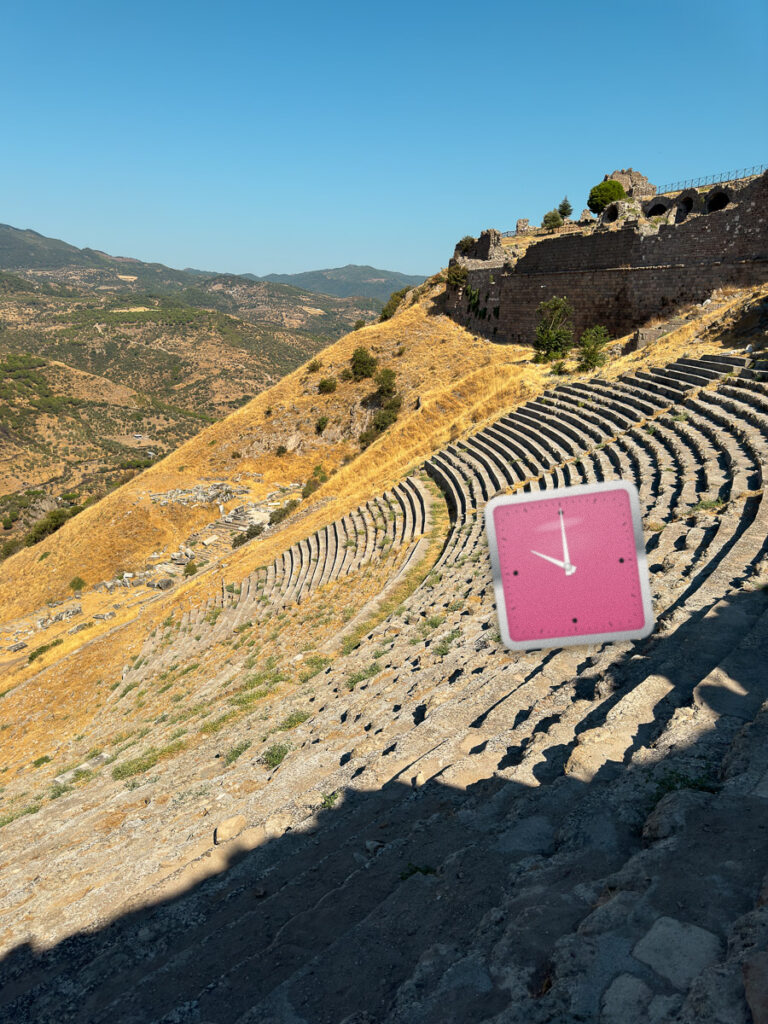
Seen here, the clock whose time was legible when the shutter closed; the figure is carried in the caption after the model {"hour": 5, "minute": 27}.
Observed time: {"hour": 10, "minute": 0}
